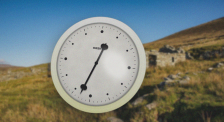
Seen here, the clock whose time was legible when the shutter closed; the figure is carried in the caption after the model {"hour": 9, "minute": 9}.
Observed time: {"hour": 12, "minute": 33}
